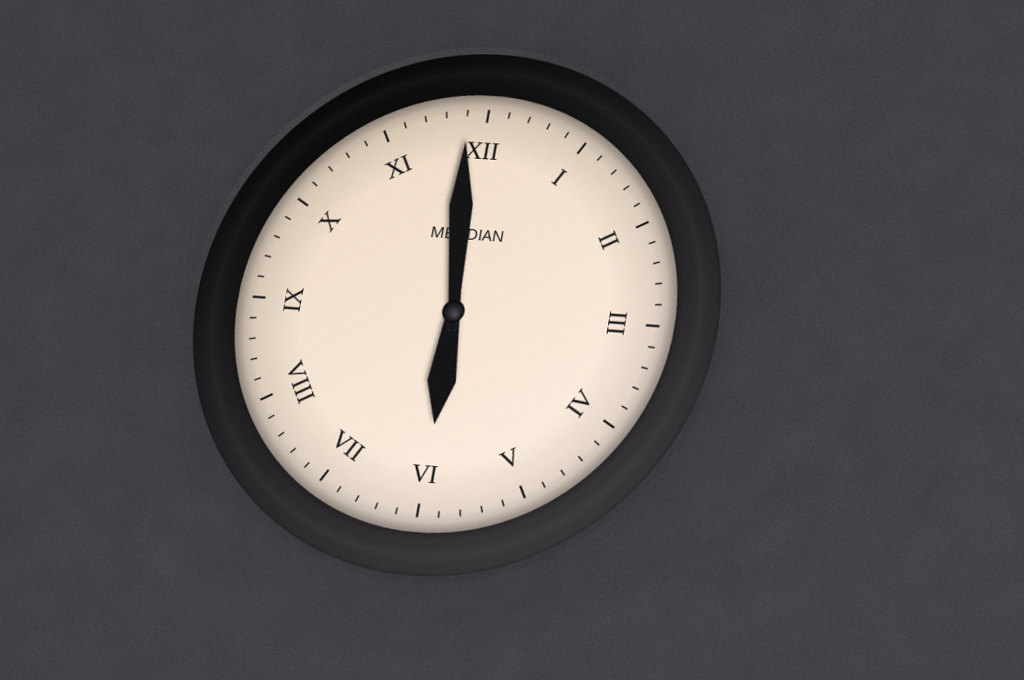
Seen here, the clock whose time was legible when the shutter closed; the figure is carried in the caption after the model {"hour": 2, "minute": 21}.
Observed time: {"hour": 5, "minute": 59}
